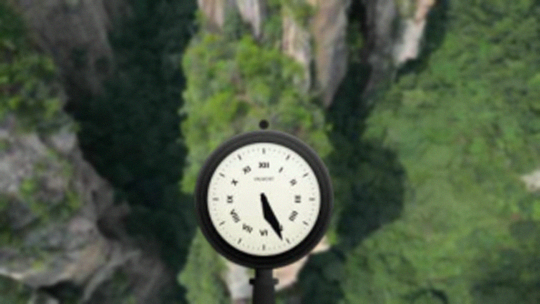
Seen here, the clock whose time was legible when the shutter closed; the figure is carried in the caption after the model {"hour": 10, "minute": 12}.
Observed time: {"hour": 5, "minute": 26}
